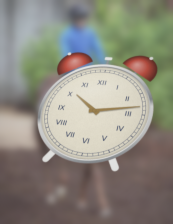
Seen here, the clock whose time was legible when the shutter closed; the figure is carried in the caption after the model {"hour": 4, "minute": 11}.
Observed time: {"hour": 10, "minute": 13}
